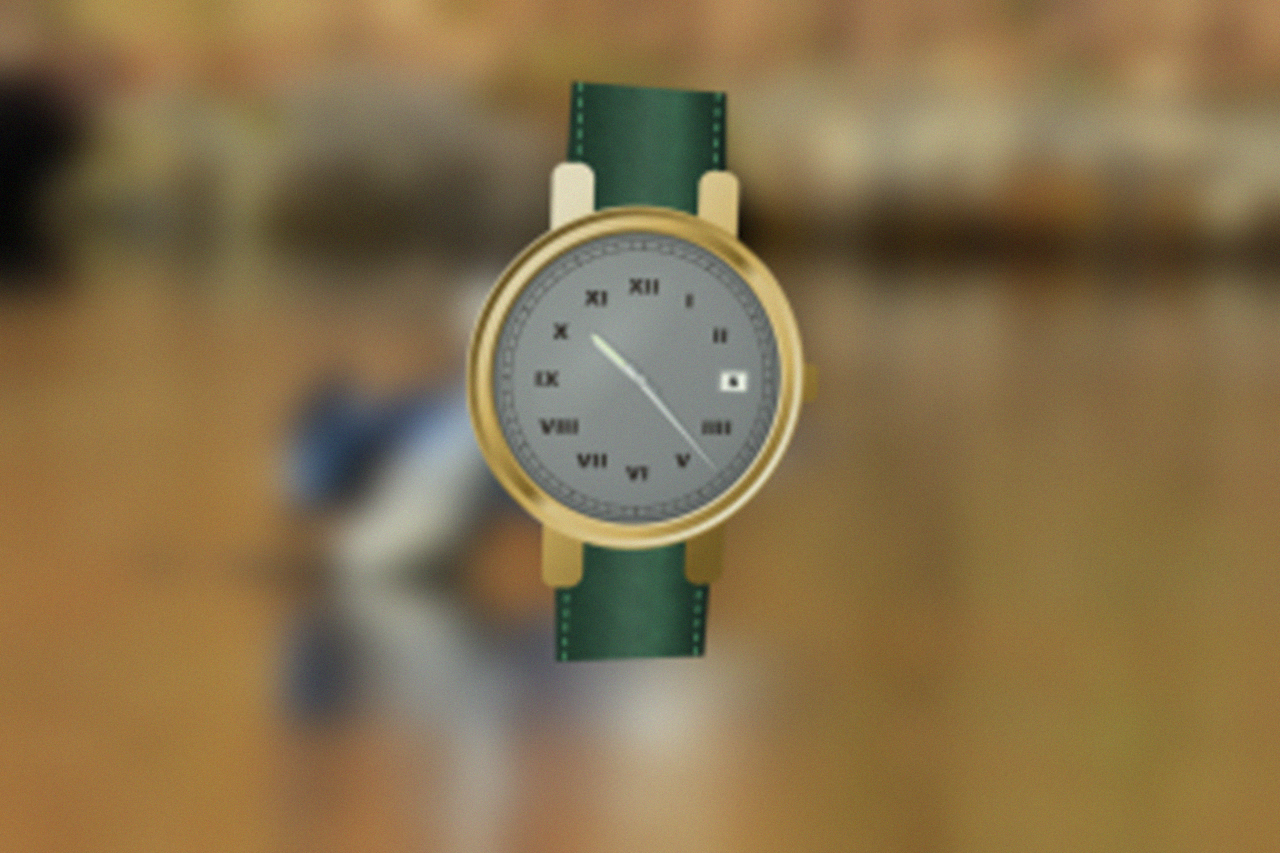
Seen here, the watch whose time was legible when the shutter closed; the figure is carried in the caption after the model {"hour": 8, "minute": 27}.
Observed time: {"hour": 10, "minute": 23}
